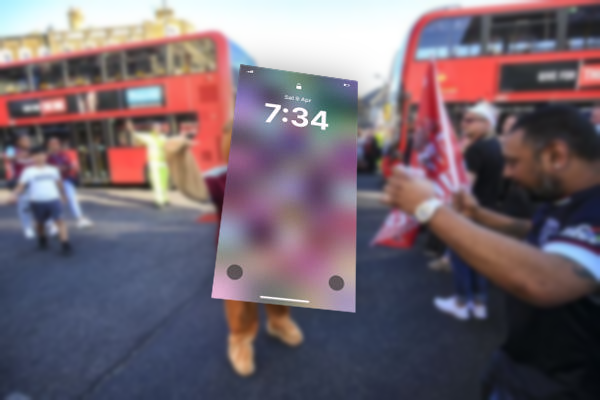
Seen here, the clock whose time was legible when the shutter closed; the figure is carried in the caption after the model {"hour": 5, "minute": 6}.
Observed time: {"hour": 7, "minute": 34}
